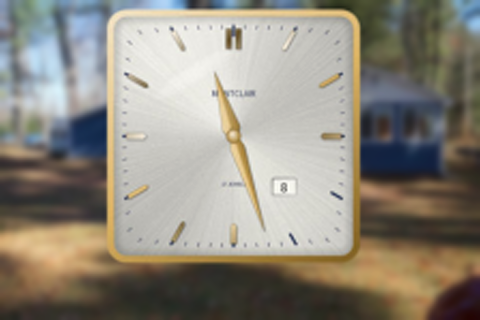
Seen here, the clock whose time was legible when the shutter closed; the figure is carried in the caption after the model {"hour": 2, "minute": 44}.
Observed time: {"hour": 11, "minute": 27}
